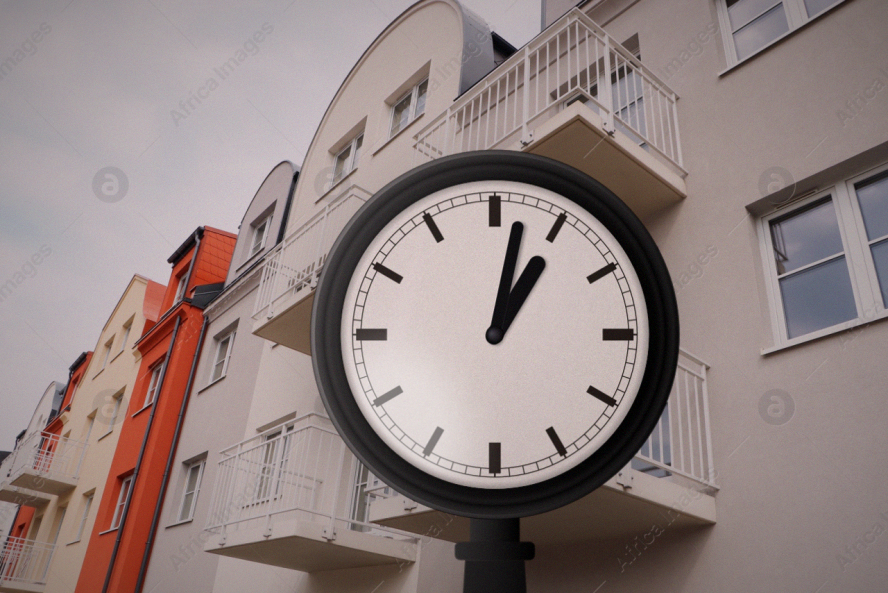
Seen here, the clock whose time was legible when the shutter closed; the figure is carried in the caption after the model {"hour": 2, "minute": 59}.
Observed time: {"hour": 1, "minute": 2}
